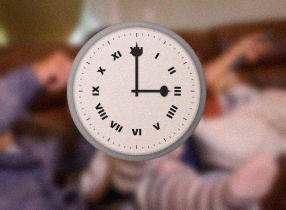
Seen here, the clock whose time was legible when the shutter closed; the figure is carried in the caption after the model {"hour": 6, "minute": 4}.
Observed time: {"hour": 3, "minute": 0}
